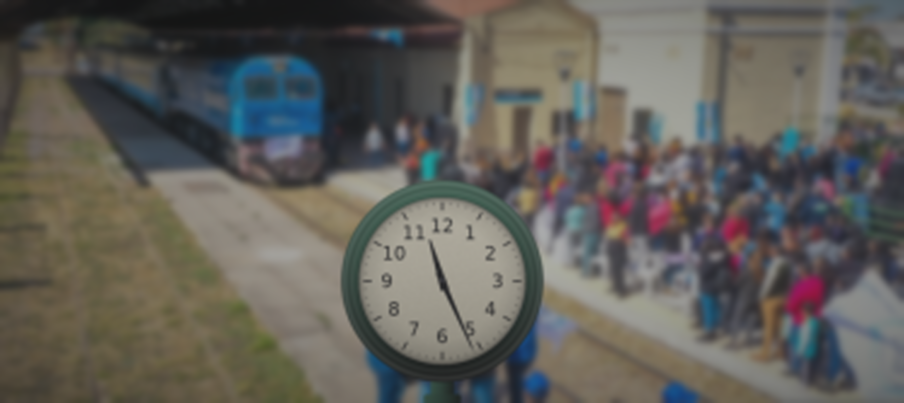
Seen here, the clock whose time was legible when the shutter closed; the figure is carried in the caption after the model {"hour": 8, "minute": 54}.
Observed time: {"hour": 11, "minute": 26}
